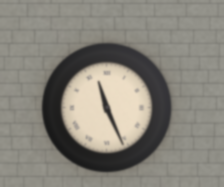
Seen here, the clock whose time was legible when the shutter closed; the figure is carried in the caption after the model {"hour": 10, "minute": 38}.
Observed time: {"hour": 11, "minute": 26}
